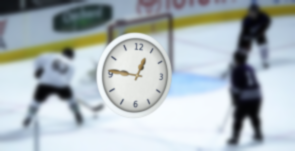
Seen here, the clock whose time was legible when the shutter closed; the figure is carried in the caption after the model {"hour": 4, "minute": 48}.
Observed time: {"hour": 12, "minute": 46}
